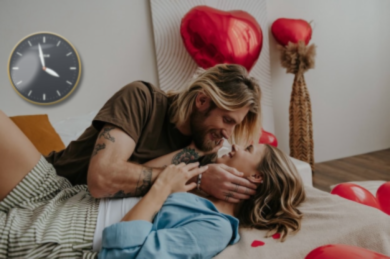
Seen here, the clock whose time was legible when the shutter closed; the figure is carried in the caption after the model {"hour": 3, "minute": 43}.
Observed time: {"hour": 3, "minute": 58}
